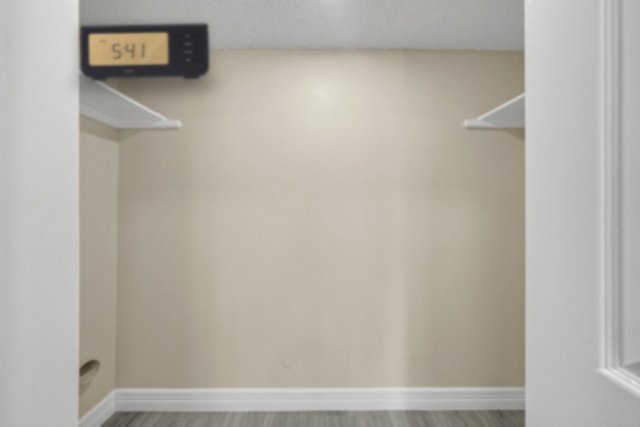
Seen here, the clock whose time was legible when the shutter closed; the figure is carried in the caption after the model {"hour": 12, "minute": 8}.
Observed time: {"hour": 5, "minute": 41}
